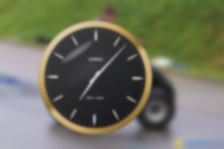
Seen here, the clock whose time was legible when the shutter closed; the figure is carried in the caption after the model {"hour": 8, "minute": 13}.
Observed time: {"hour": 7, "minute": 7}
